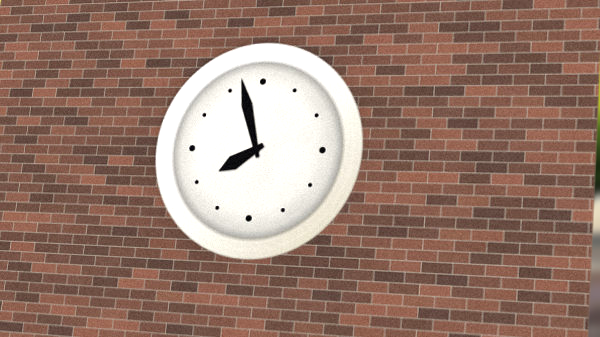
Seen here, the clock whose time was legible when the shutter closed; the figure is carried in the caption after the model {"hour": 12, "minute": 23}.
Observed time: {"hour": 7, "minute": 57}
